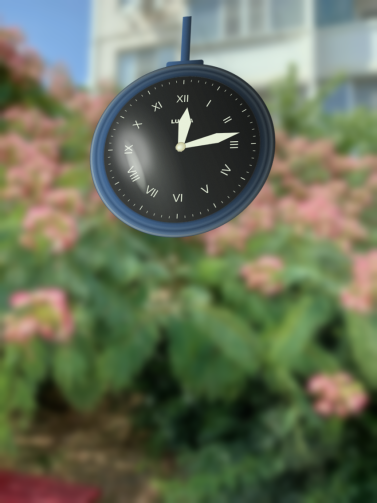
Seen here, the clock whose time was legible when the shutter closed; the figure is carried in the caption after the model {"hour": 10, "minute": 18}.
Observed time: {"hour": 12, "minute": 13}
